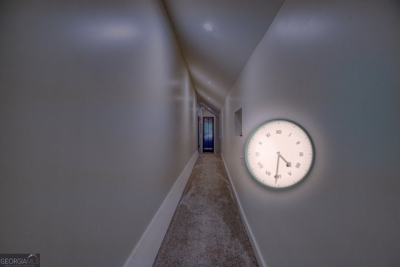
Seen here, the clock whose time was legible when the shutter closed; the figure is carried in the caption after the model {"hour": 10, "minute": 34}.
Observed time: {"hour": 4, "minute": 31}
